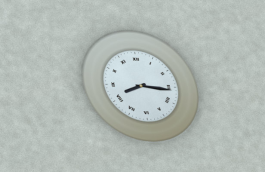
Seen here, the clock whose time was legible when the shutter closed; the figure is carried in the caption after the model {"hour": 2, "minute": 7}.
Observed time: {"hour": 8, "minute": 16}
